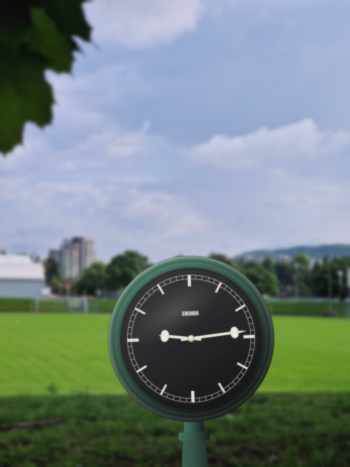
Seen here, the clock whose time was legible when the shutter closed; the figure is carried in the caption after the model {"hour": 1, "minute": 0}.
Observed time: {"hour": 9, "minute": 14}
